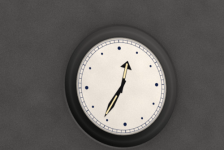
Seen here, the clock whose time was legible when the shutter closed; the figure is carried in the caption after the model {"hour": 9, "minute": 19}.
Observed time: {"hour": 12, "minute": 36}
